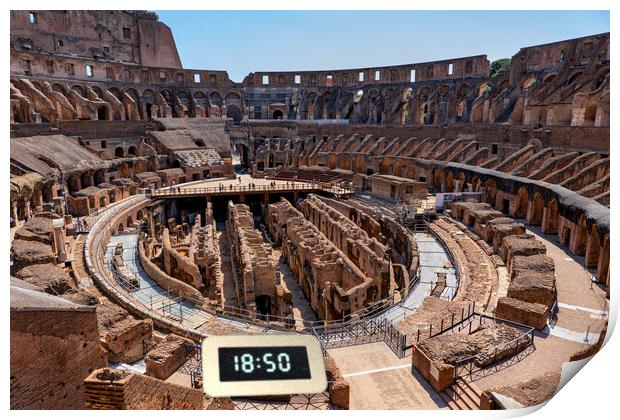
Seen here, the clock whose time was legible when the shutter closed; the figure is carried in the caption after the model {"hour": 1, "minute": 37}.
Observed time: {"hour": 18, "minute": 50}
